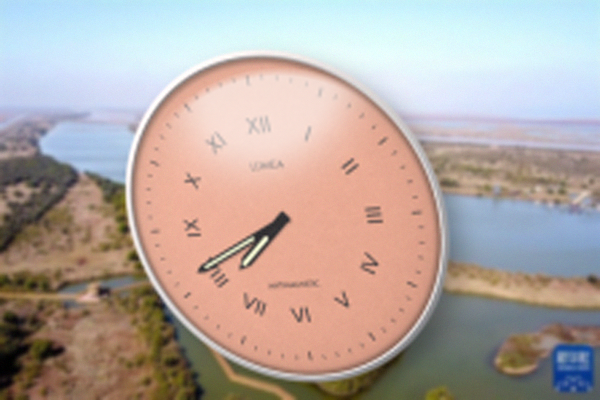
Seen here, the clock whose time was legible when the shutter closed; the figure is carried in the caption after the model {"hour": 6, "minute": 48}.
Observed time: {"hour": 7, "minute": 41}
